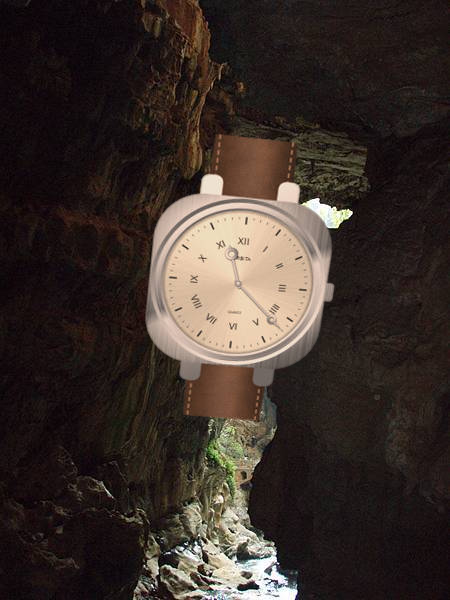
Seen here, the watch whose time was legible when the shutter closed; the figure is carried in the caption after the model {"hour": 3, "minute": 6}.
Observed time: {"hour": 11, "minute": 22}
